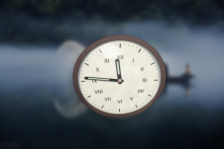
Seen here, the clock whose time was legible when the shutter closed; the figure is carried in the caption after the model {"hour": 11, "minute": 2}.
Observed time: {"hour": 11, "minute": 46}
